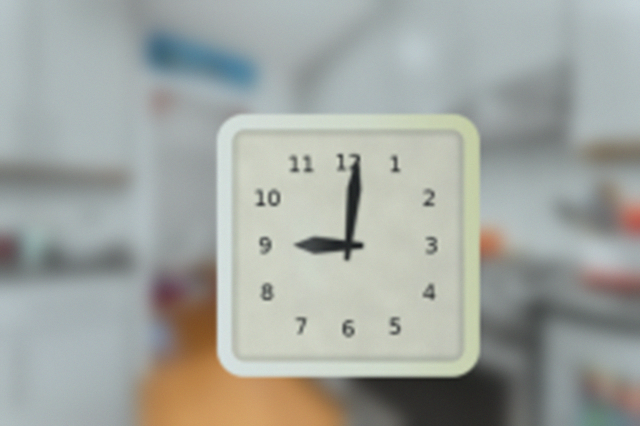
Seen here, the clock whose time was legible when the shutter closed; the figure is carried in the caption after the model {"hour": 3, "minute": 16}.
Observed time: {"hour": 9, "minute": 1}
